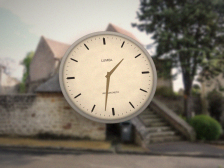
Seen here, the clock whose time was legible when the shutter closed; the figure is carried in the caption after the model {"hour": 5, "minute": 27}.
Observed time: {"hour": 1, "minute": 32}
